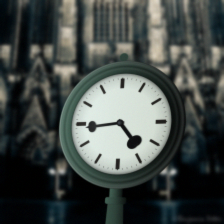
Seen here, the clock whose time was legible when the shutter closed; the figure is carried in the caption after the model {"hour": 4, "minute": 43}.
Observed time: {"hour": 4, "minute": 44}
